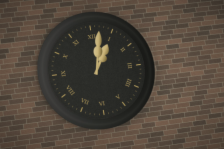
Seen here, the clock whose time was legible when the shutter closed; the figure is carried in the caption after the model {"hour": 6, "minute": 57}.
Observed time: {"hour": 1, "minute": 2}
